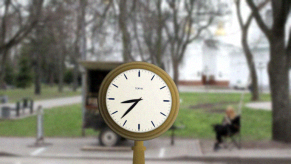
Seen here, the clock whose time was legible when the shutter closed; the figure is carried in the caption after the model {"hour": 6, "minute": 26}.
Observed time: {"hour": 8, "minute": 37}
